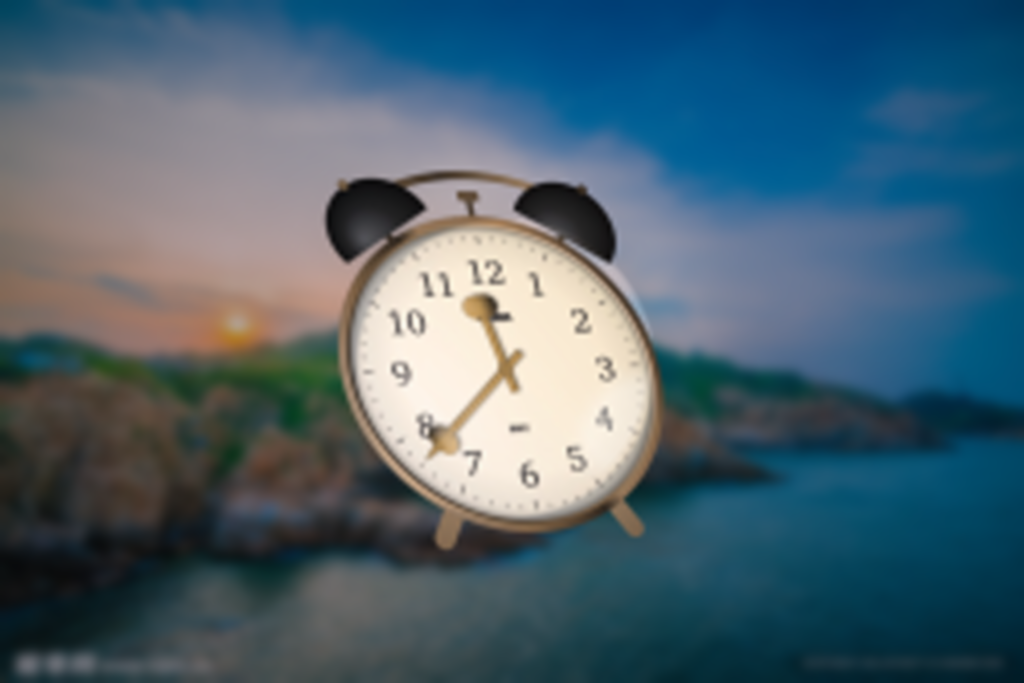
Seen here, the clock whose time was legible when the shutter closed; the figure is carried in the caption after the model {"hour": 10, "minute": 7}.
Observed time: {"hour": 11, "minute": 38}
